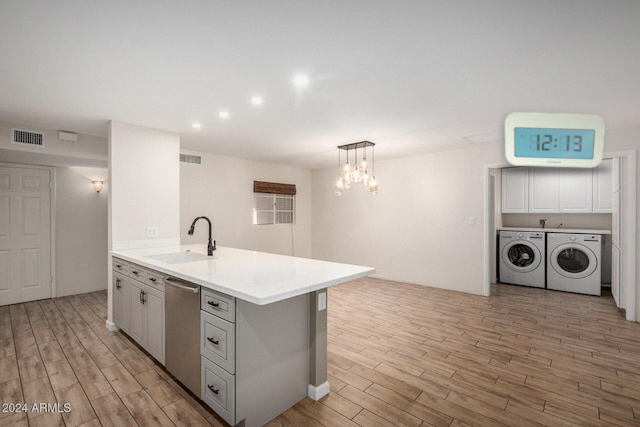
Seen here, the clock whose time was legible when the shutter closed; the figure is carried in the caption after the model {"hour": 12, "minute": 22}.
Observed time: {"hour": 12, "minute": 13}
